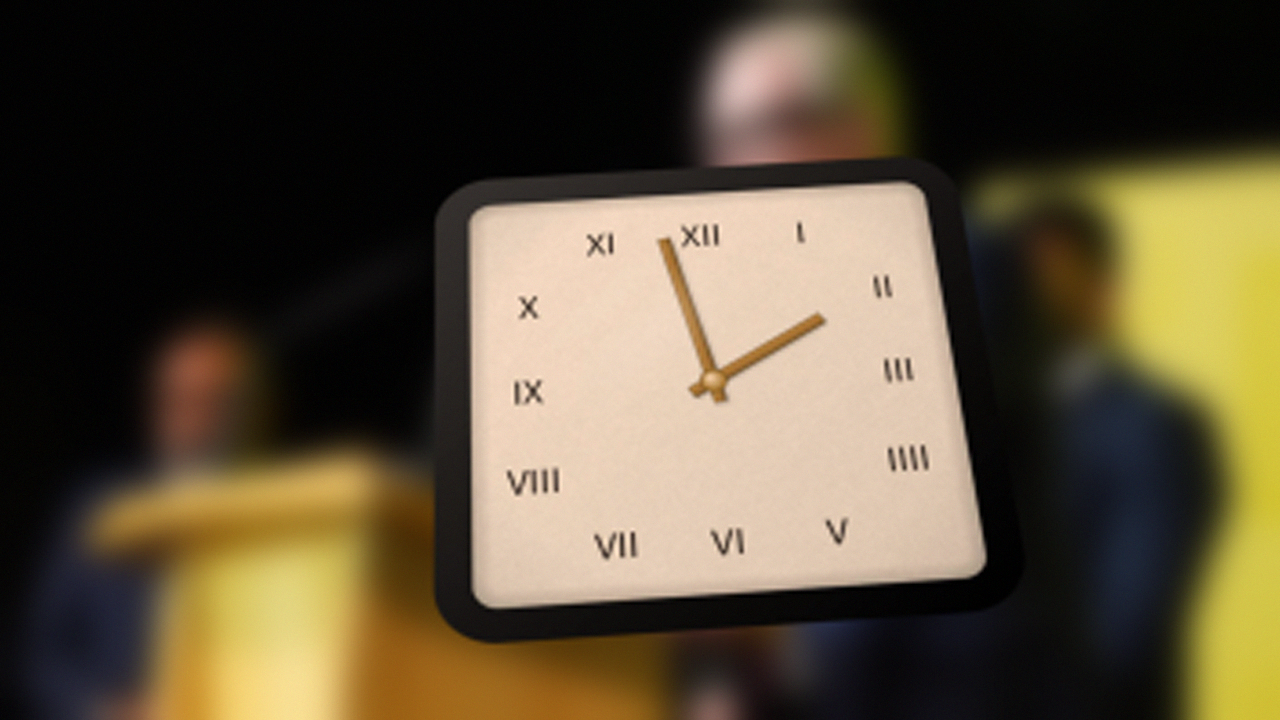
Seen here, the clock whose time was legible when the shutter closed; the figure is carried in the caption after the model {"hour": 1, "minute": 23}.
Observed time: {"hour": 1, "minute": 58}
